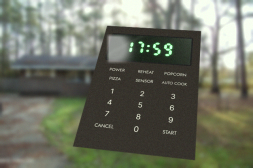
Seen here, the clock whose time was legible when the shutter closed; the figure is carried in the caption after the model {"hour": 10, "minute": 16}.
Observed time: {"hour": 17, "minute": 59}
